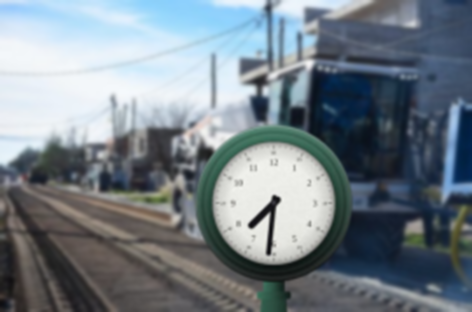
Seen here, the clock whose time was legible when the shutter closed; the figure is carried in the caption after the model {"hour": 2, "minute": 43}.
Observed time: {"hour": 7, "minute": 31}
